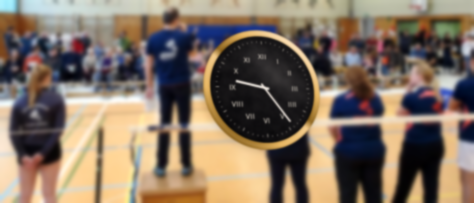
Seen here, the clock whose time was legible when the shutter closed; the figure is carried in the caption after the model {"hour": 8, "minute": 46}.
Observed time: {"hour": 9, "minute": 24}
